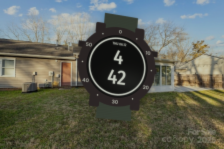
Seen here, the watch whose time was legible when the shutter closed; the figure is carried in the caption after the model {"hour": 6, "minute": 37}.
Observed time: {"hour": 4, "minute": 42}
